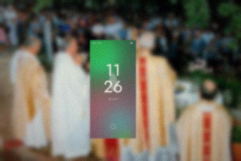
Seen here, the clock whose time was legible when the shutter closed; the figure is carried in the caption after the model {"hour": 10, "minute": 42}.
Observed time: {"hour": 11, "minute": 26}
